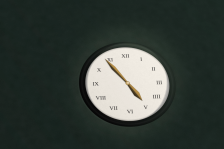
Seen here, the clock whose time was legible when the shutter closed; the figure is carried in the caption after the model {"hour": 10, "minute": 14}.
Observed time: {"hour": 4, "minute": 54}
